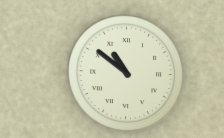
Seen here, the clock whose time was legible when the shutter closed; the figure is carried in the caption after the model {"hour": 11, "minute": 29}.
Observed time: {"hour": 10, "minute": 51}
